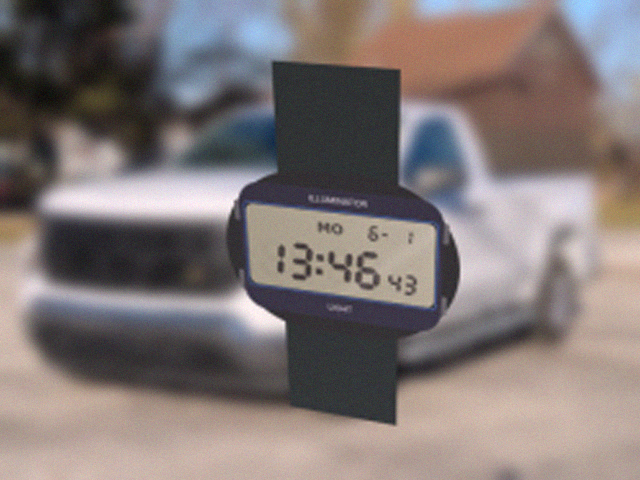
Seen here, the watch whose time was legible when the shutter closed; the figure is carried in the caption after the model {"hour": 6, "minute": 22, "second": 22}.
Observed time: {"hour": 13, "minute": 46, "second": 43}
